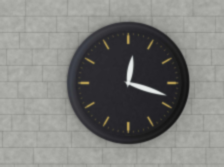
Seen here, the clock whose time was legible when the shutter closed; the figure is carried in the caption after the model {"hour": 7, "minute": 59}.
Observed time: {"hour": 12, "minute": 18}
